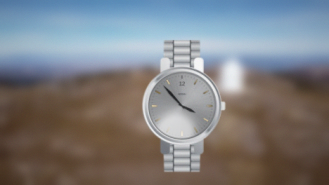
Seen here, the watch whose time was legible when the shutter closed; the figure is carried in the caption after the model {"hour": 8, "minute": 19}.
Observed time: {"hour": 3, "minute": 53}
